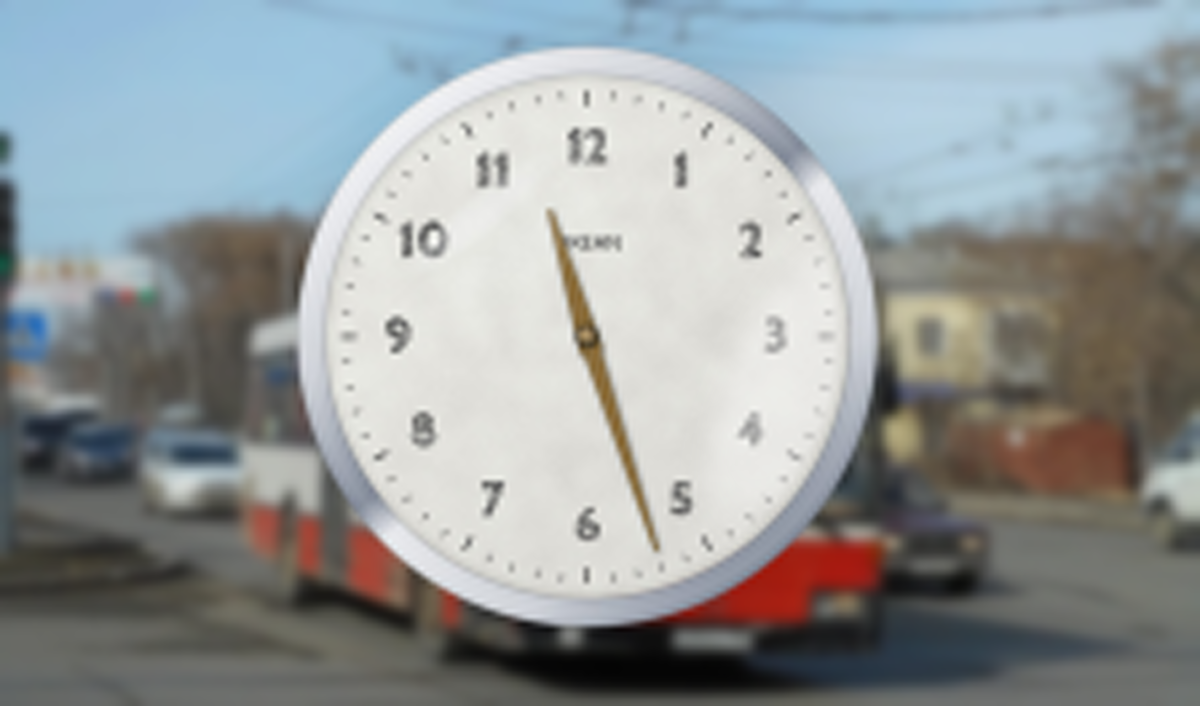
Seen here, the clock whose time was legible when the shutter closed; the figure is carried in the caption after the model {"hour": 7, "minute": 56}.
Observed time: {"hour": 11, "minute": 27}
